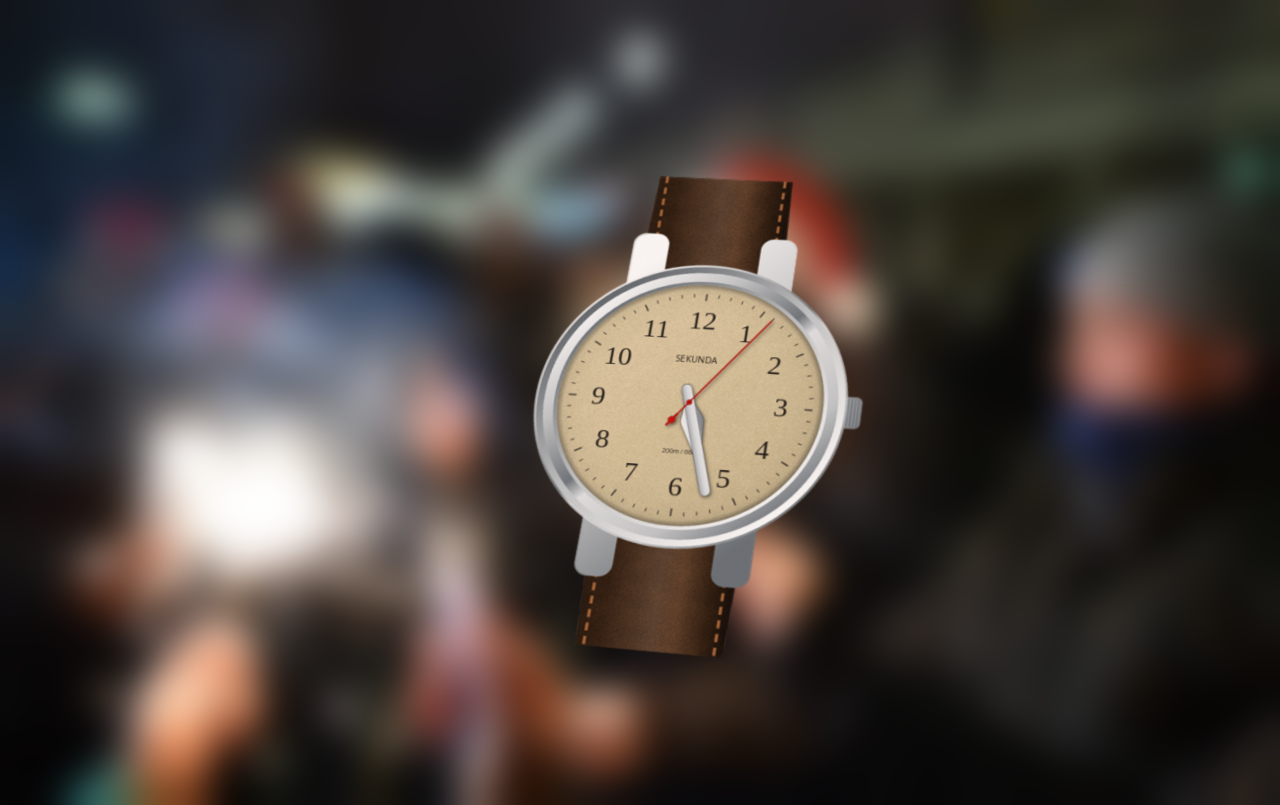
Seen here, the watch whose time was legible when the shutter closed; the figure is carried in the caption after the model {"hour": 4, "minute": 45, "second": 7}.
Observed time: {"hour": 5, "minute": 27, "second": 6}
